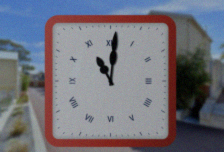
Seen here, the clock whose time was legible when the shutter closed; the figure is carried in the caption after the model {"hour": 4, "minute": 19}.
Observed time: {"hour": 11, "minute": 1}
